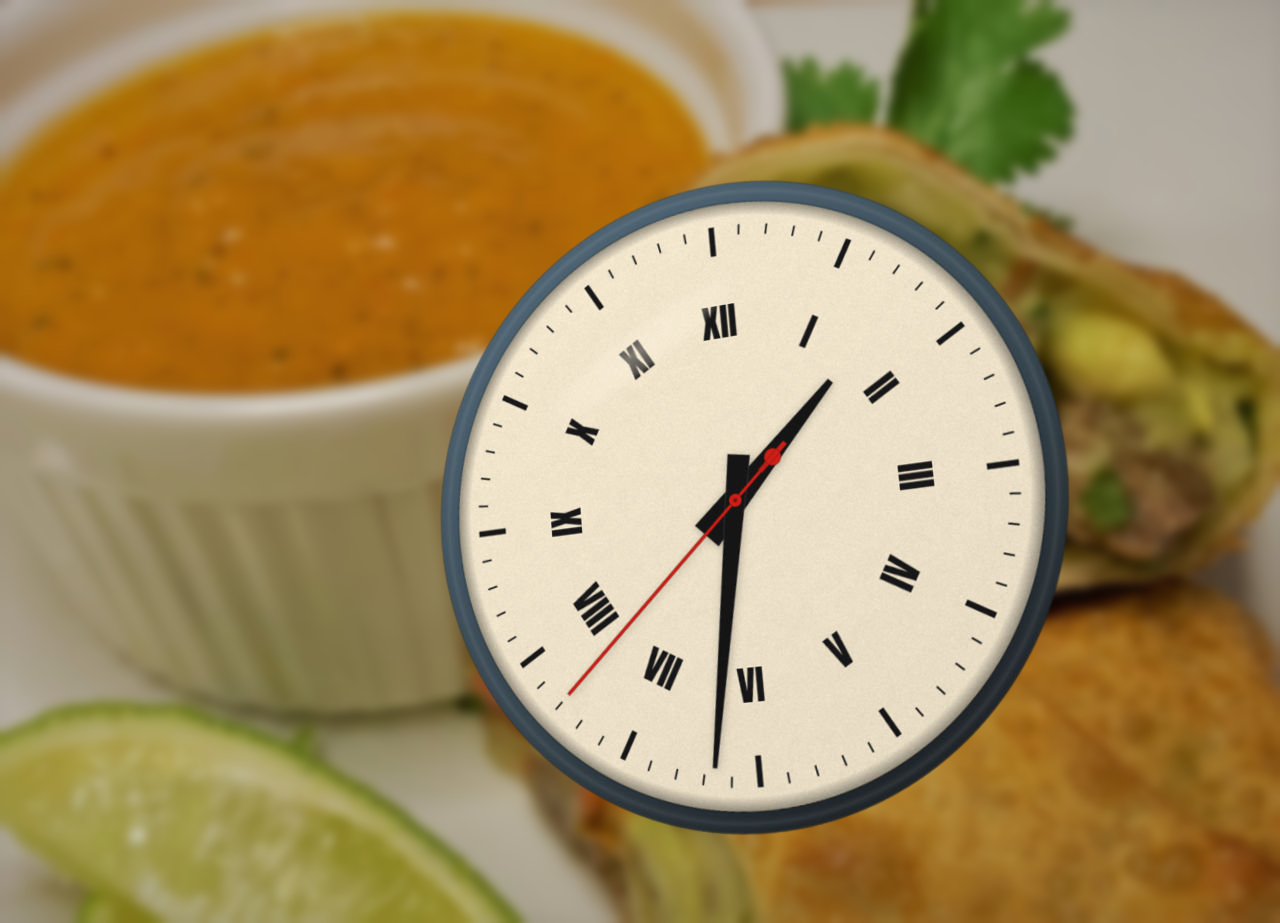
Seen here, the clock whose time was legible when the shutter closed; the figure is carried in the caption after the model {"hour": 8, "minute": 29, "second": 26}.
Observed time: {"hour": 1, "minute": 31, "second": 38}
